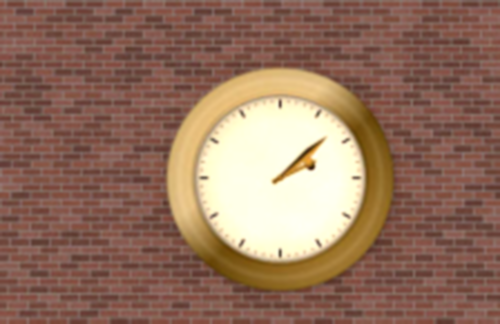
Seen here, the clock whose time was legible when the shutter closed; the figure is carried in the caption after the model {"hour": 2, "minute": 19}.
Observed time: {"hour": 2, "minute": 8}
